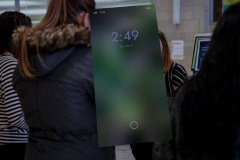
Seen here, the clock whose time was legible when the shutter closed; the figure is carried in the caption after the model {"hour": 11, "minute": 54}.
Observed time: {"hour": 2, "minute": 49}
